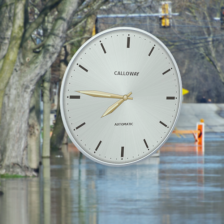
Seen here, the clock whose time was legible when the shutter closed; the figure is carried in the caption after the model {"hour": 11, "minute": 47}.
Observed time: {"hour": 7, "minute": 46}
